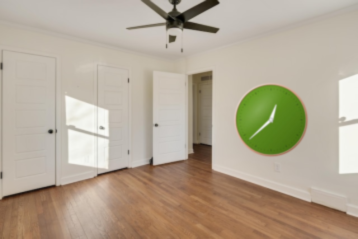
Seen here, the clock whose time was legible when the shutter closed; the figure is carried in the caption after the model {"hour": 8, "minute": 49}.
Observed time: {"hour": 12, "minute": 38}
